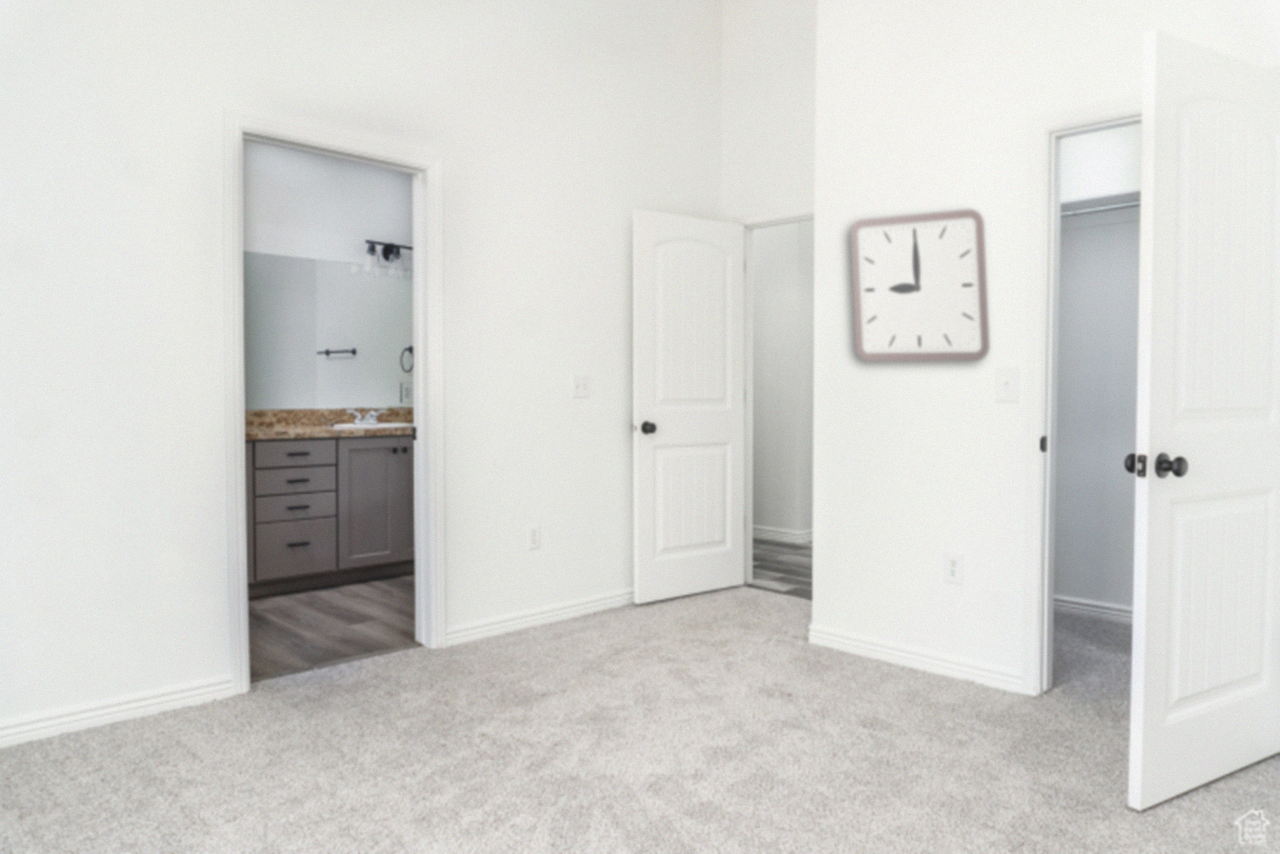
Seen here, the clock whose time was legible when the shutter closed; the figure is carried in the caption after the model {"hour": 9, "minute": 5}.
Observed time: {"hour": 9, "minute": 0}
